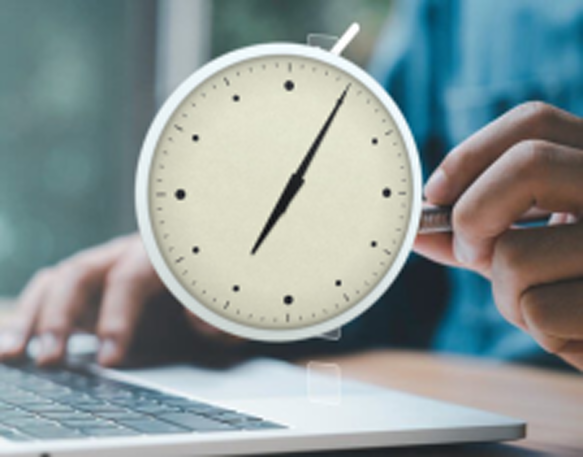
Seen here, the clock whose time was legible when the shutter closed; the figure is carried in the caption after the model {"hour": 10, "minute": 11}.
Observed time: {"hour": 7, "minute": 5}
